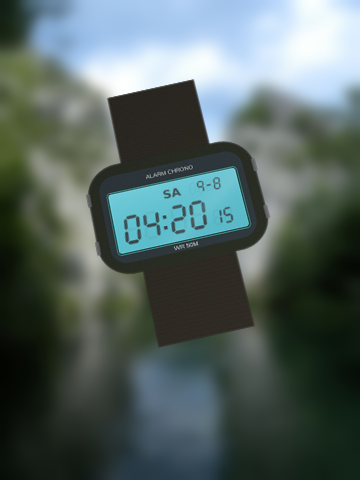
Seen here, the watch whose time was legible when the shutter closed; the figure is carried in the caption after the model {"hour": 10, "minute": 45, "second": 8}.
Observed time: {"hour": 4, "minute": 20, "second": 15}
